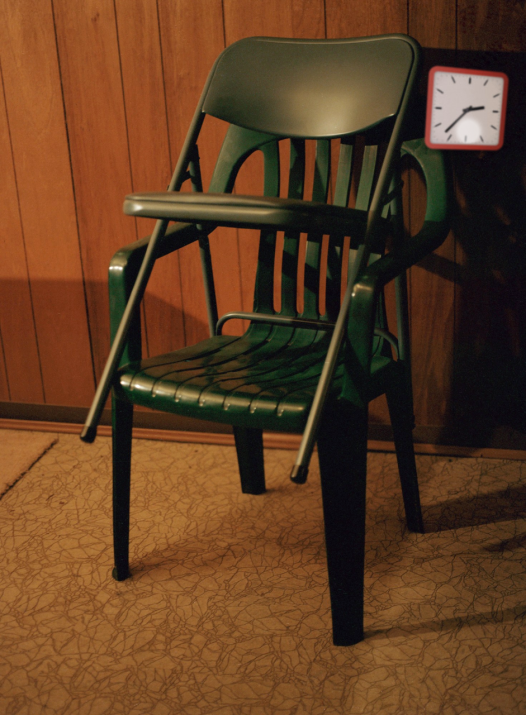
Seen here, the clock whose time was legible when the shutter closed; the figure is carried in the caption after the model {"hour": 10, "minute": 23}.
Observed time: {"hour": 2, "minute": 37}
